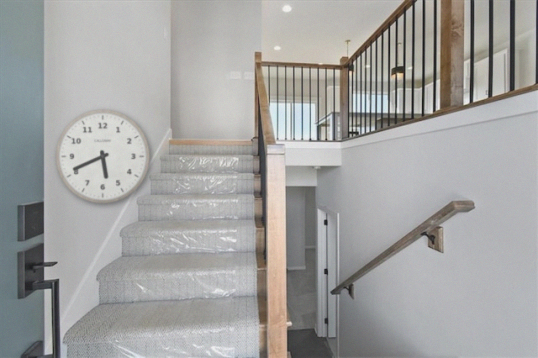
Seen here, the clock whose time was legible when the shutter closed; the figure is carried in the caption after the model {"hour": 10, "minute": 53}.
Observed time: {"hour": 5, "minute": 41}
